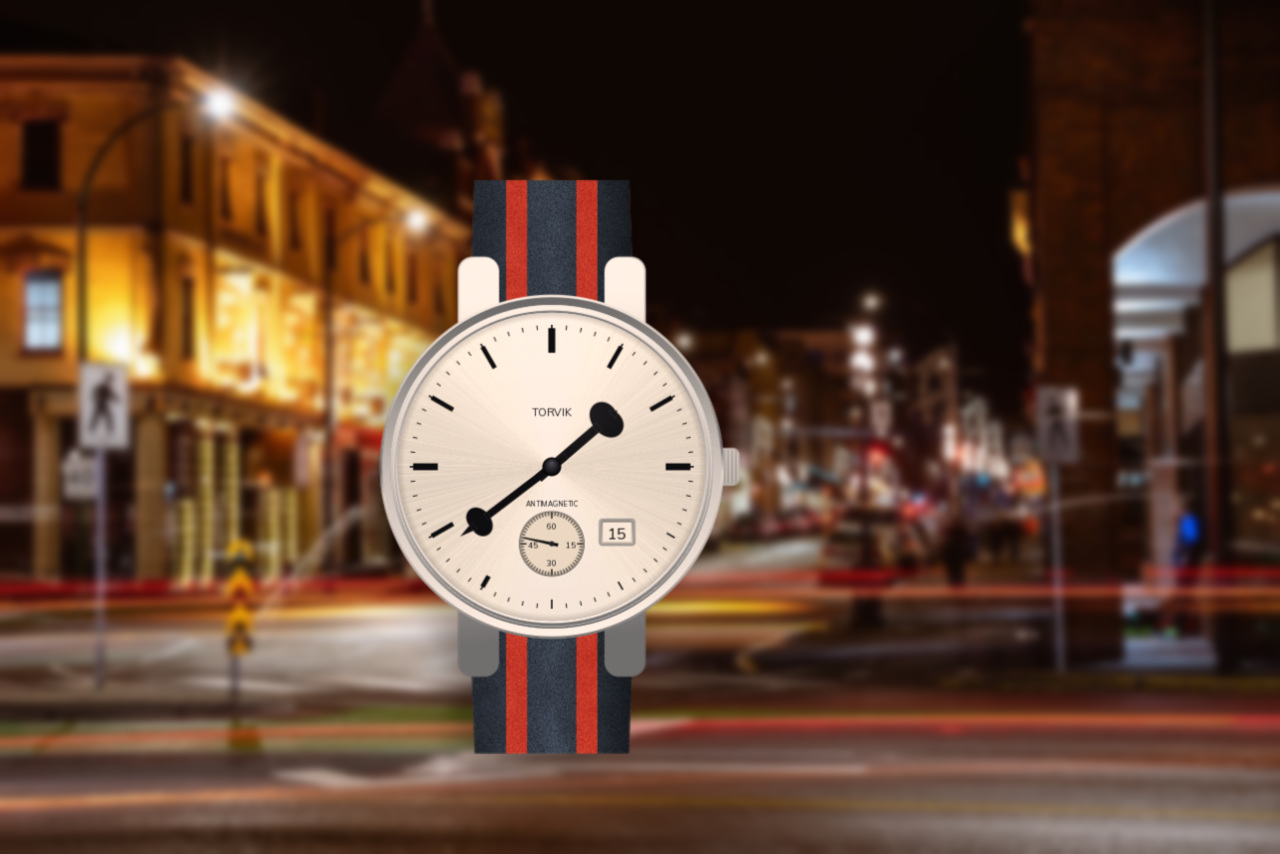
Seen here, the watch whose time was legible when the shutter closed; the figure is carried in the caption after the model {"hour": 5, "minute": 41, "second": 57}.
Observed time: {"hour": 1, "minute": 38, "second": 47}
